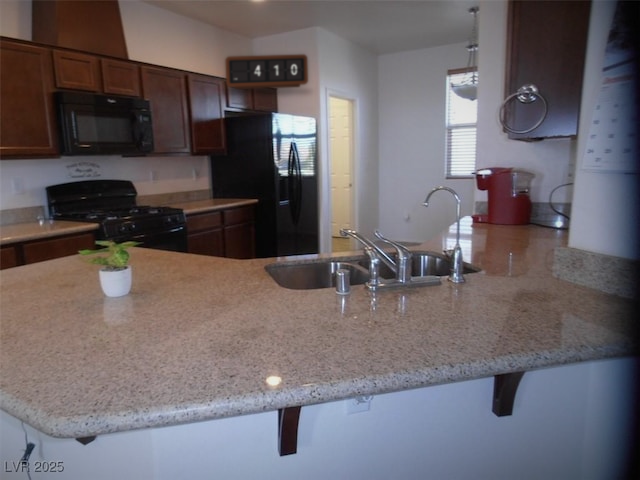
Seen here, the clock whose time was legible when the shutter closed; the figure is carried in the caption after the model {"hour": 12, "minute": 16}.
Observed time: {"hour": 4, "minute": 10}
